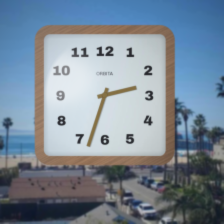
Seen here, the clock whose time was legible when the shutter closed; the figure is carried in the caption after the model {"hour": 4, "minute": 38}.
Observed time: {"hour": 2, "minute": 33}
